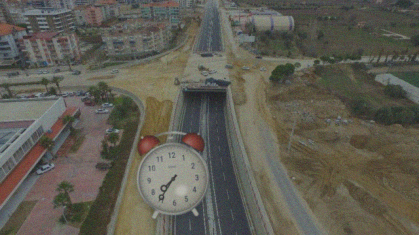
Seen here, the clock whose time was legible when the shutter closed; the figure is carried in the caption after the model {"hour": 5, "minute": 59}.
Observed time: {"hour": 7, "minute": 36}
